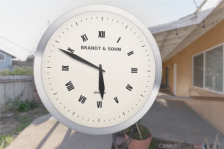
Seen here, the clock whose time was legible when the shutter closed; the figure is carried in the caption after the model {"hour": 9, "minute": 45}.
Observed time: {"hour": 5, "minute": 49}
